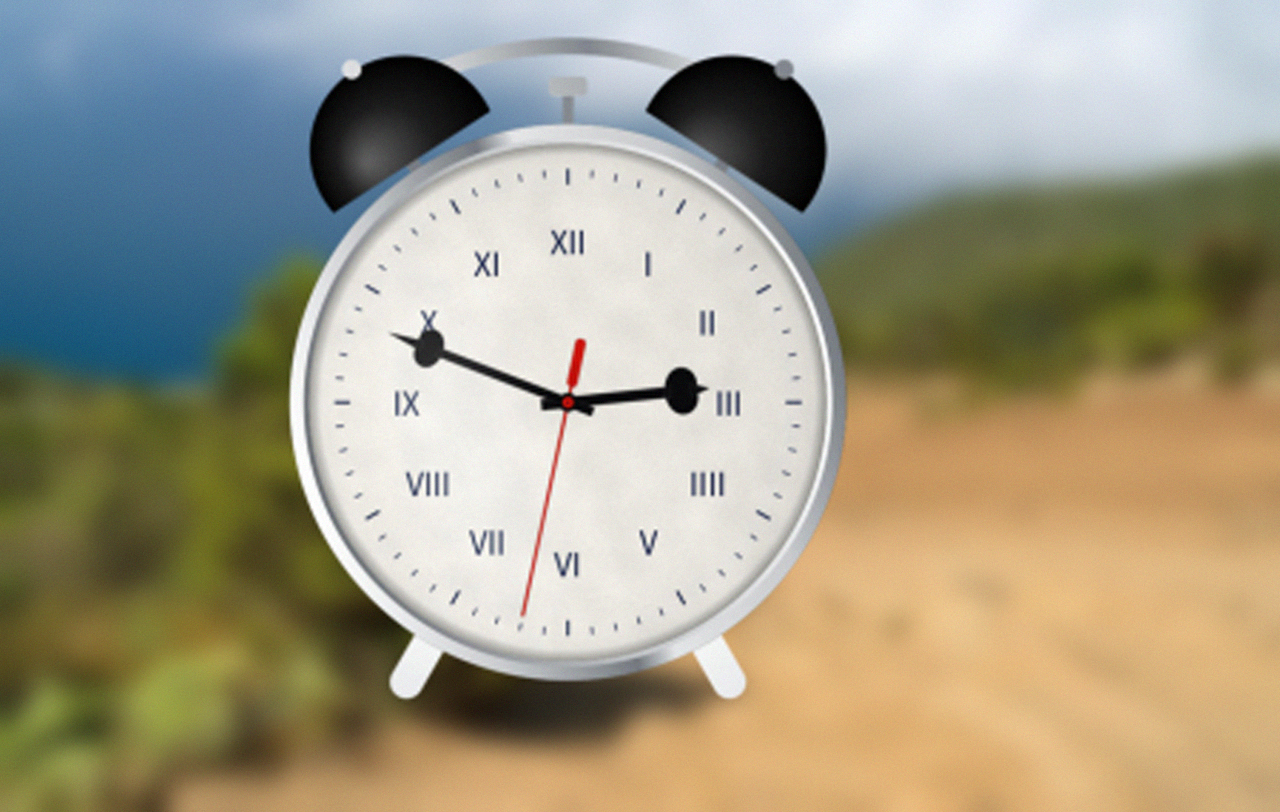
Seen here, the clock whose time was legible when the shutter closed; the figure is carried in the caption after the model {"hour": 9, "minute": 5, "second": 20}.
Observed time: {"hour": 2, "minute": 48, "second": 32}
